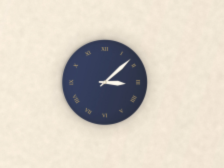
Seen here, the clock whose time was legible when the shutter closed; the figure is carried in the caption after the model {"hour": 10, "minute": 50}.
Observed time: {"hour": 3, "minute": 8}
